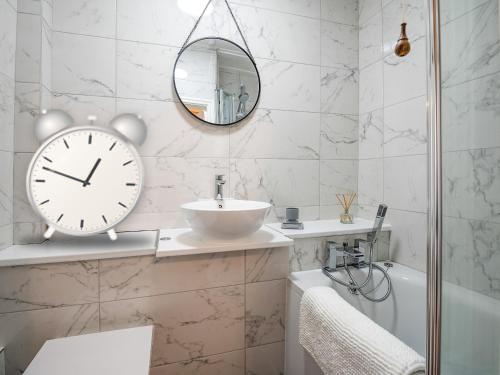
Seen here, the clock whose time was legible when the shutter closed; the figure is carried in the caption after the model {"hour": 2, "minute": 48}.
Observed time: {"hour": 12, "minute": 48}
